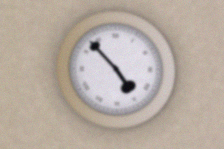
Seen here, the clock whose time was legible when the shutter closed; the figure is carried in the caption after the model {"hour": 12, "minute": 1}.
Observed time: {"hour": 4, "minute": 53}
